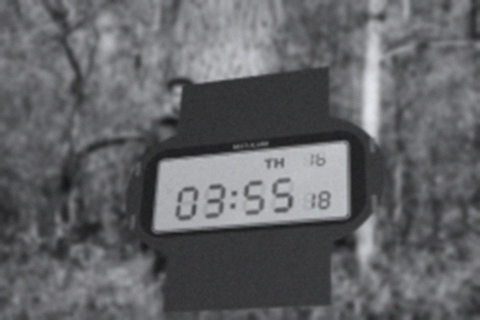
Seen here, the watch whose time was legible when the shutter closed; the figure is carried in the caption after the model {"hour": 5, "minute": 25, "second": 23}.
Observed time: {"hour": 3, "minute": 55, "second": 18}
